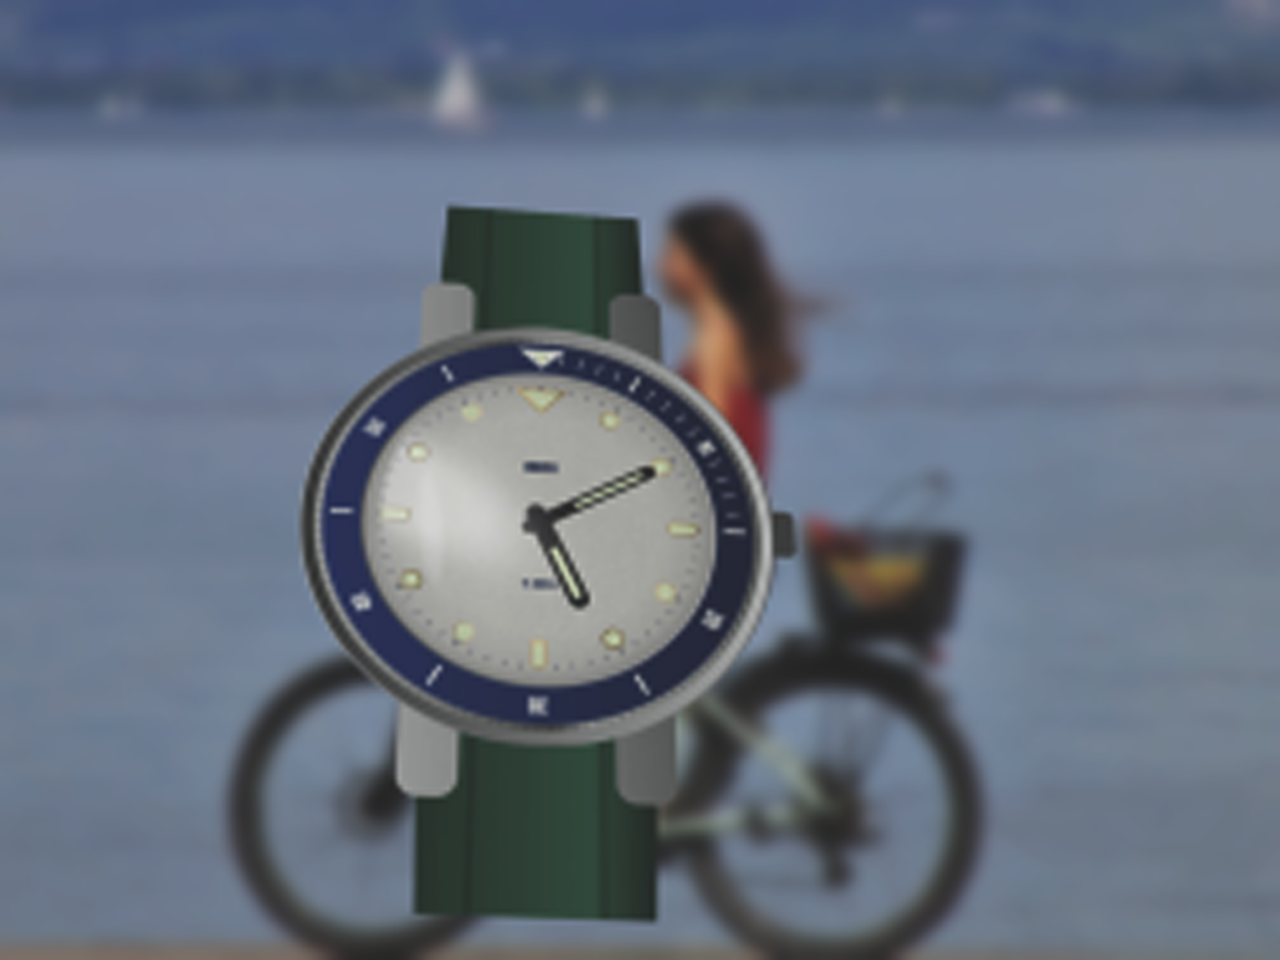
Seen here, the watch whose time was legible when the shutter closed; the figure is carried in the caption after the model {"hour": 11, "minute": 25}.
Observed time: {"hour": 5, "minute": 10}
